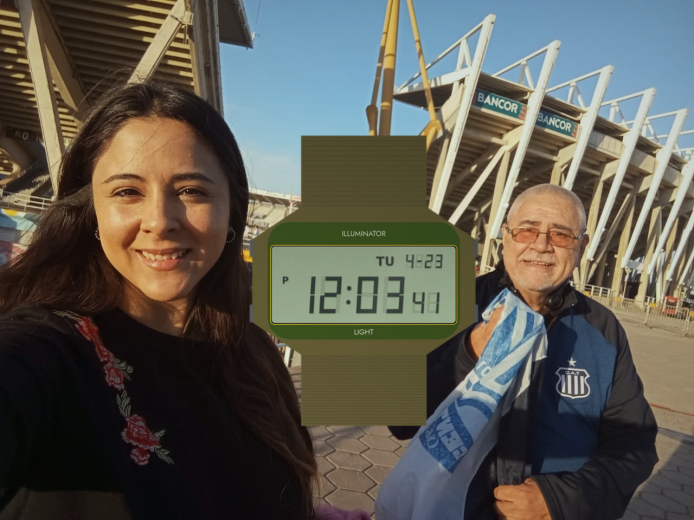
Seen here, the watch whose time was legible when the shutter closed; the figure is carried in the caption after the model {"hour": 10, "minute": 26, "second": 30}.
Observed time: {"hour": 12, "minute": 3, "second": 41}
